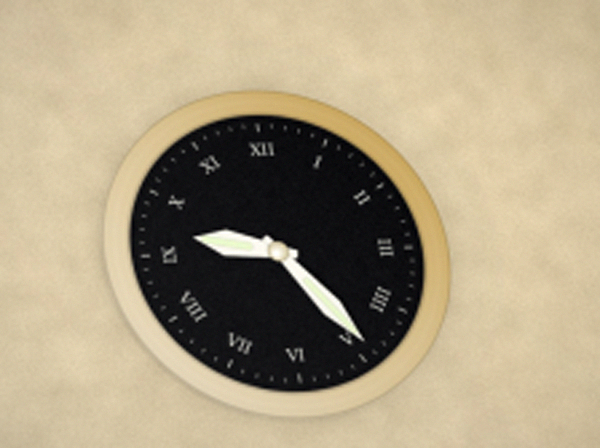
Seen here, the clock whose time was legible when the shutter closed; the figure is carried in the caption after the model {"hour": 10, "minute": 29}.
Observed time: {"hour": 9, "minute": 24}
